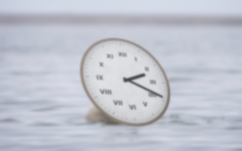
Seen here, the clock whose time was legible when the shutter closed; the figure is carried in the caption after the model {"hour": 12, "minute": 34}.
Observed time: {"hour": 2, "minute": 19}
